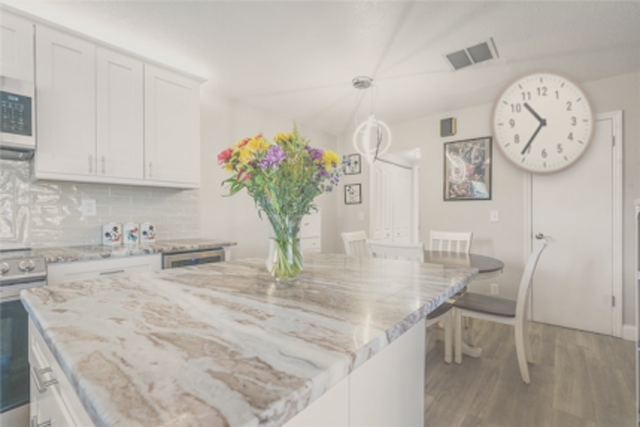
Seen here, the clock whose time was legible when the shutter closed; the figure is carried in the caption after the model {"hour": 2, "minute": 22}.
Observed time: {"hour": 10, "minute": 36}
